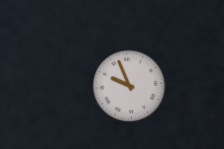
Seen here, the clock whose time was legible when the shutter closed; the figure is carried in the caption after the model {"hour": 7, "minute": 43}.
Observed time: {"hour": 9, "minute": 57}
